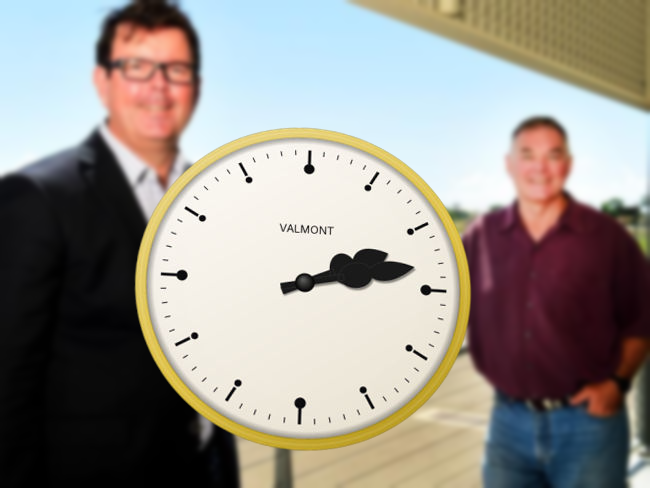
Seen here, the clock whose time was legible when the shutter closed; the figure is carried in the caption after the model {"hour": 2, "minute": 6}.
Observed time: {"hour": 2, "minute": 13}
